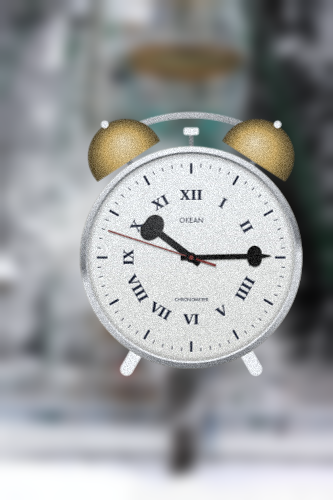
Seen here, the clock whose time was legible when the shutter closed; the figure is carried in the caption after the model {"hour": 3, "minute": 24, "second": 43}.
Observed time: {"hour": 10, "minute": 14, "second": 48}
